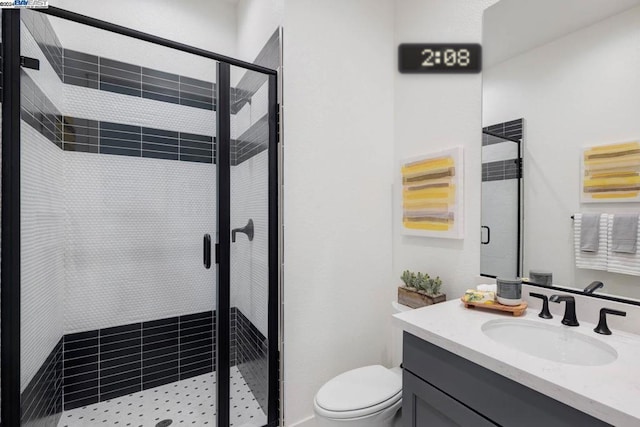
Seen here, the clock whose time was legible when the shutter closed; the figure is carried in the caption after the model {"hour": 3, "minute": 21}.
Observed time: {"hour": 2, "minute": 8}
